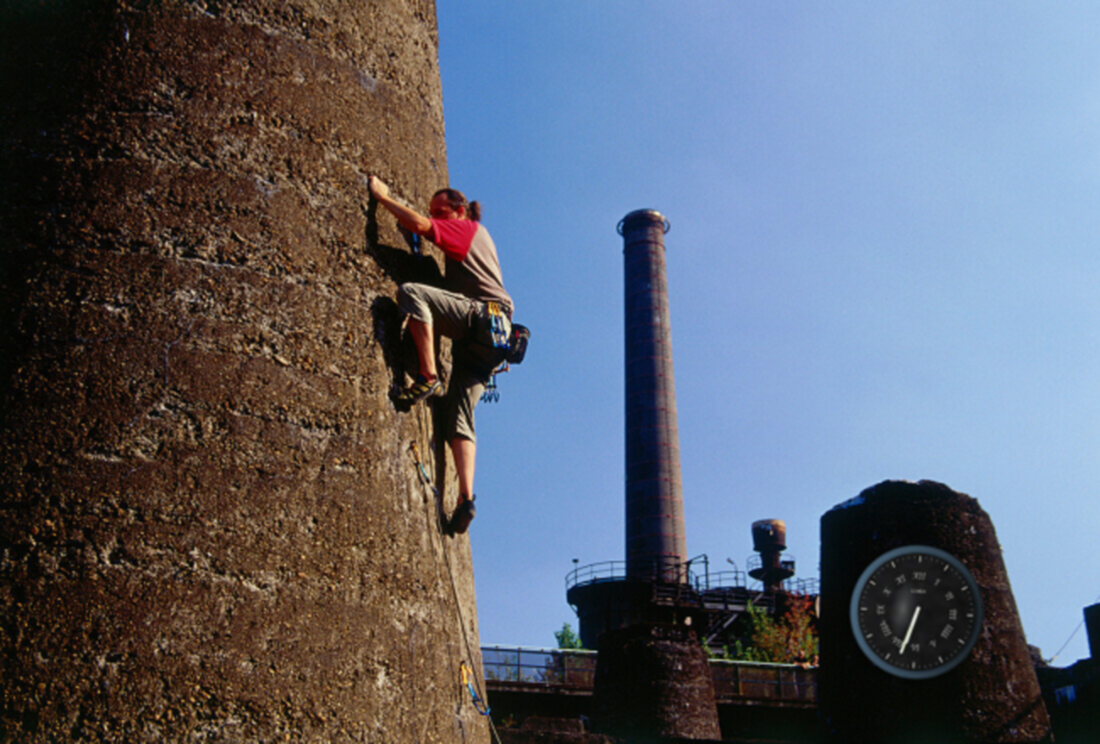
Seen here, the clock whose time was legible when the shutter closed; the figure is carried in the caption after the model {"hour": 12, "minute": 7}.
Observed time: {"hour": 6, "minute": 33}
